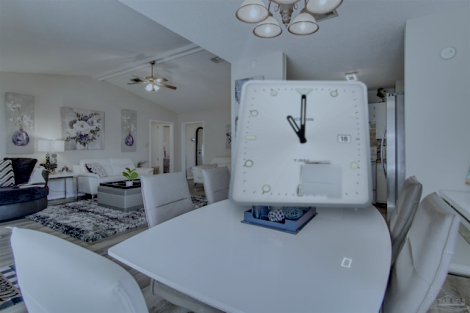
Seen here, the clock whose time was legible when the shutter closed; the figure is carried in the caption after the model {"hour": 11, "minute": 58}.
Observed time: {"hour": 11, "minute": 0}
